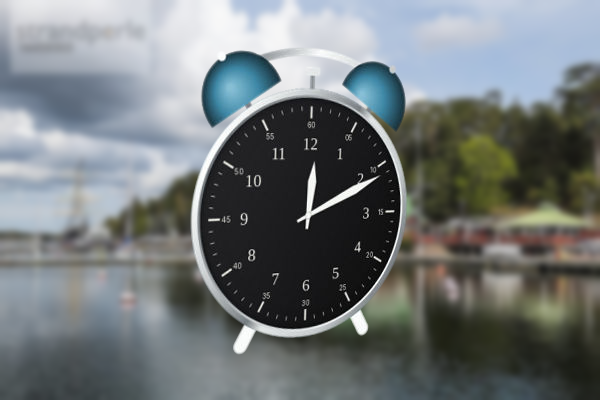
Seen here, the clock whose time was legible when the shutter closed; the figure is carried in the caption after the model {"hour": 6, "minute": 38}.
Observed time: {"hour": 12, "minute": 11}
